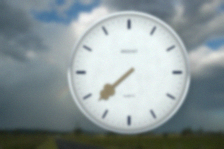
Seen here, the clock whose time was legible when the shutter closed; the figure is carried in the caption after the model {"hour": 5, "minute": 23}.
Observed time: {"hour": 7, "minute": 38}
